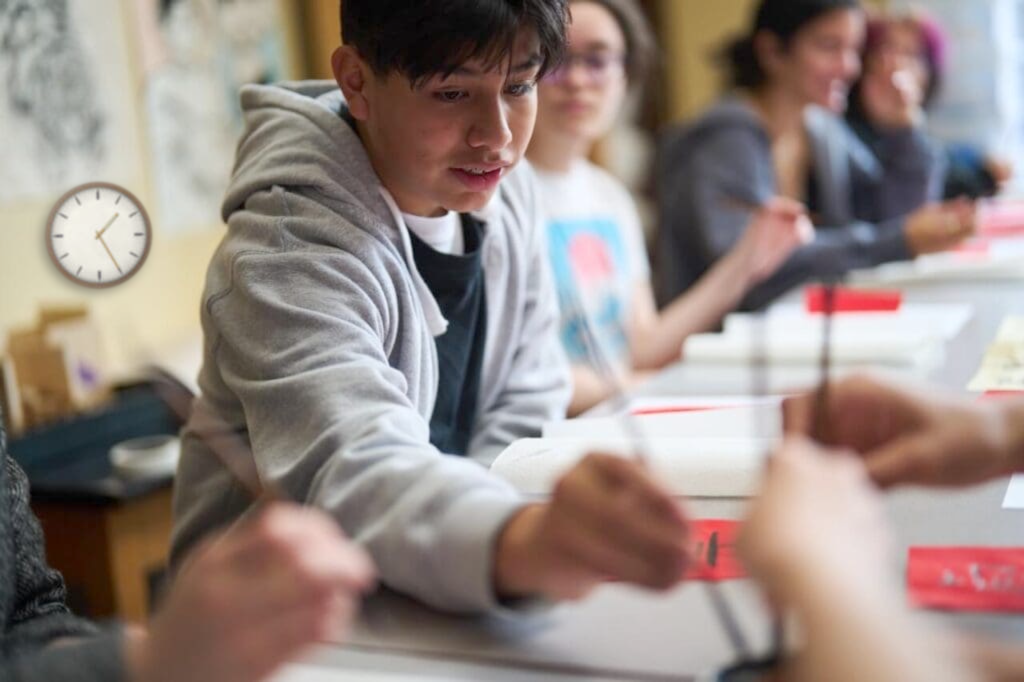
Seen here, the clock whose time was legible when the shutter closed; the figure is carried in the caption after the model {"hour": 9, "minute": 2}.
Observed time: {"hour": 1, "minute": 25}
